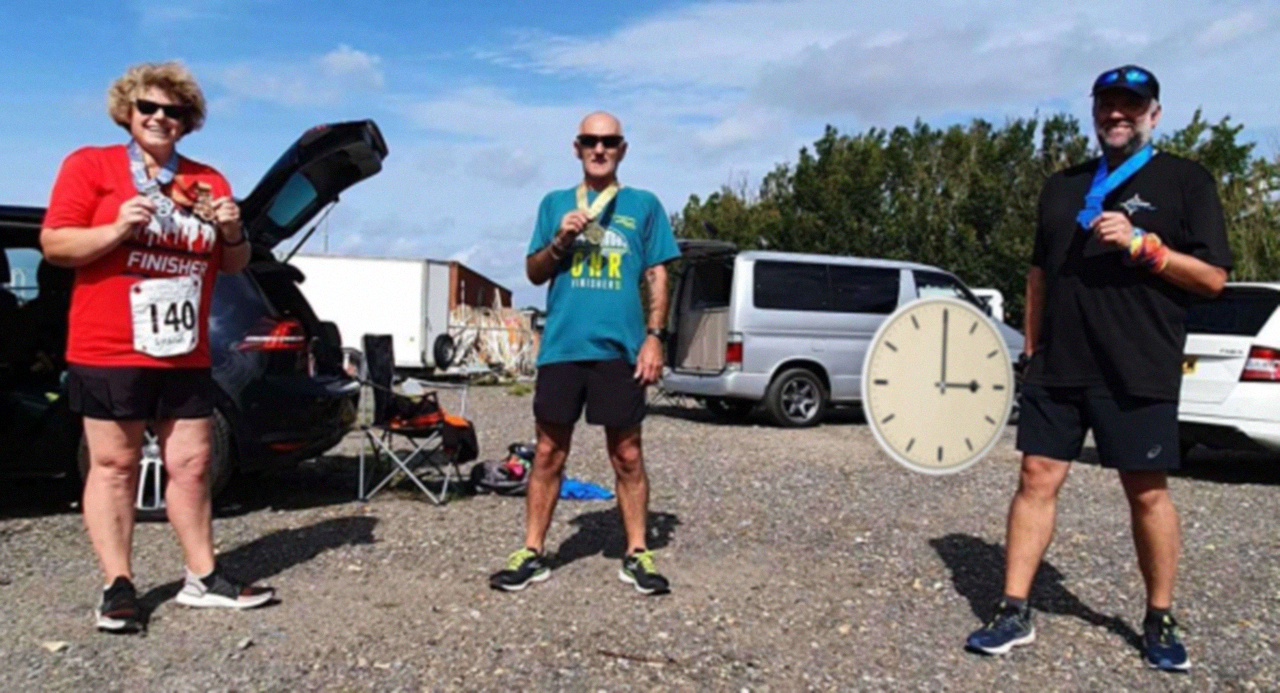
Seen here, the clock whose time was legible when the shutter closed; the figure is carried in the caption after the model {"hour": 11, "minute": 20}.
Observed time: {"hour": 3, "minute": 0}
